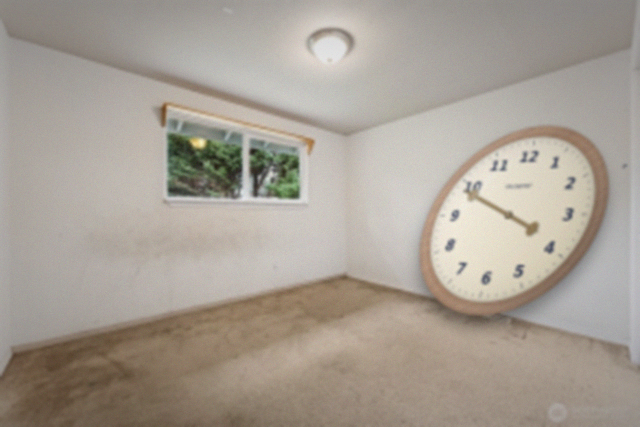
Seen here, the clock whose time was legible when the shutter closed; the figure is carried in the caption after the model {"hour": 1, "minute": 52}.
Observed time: {"hour": 3, "minute": 49}
